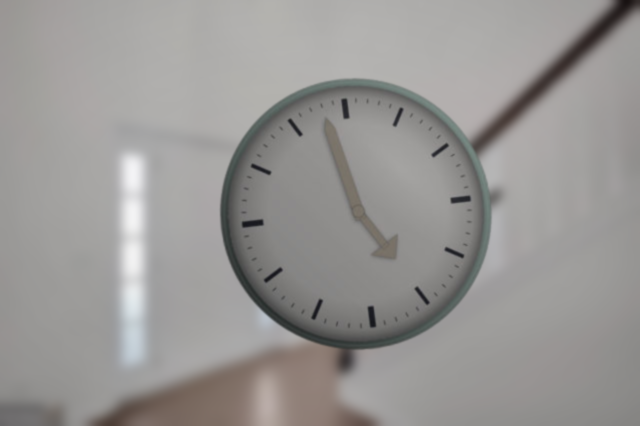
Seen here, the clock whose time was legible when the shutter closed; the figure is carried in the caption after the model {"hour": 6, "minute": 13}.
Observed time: {"hour": 4, "minute": 58}
